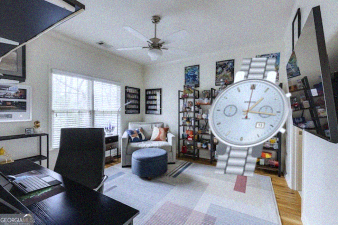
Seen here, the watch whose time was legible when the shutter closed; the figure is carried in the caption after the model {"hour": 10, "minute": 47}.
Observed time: {"hour": 1, "minute": 16}
